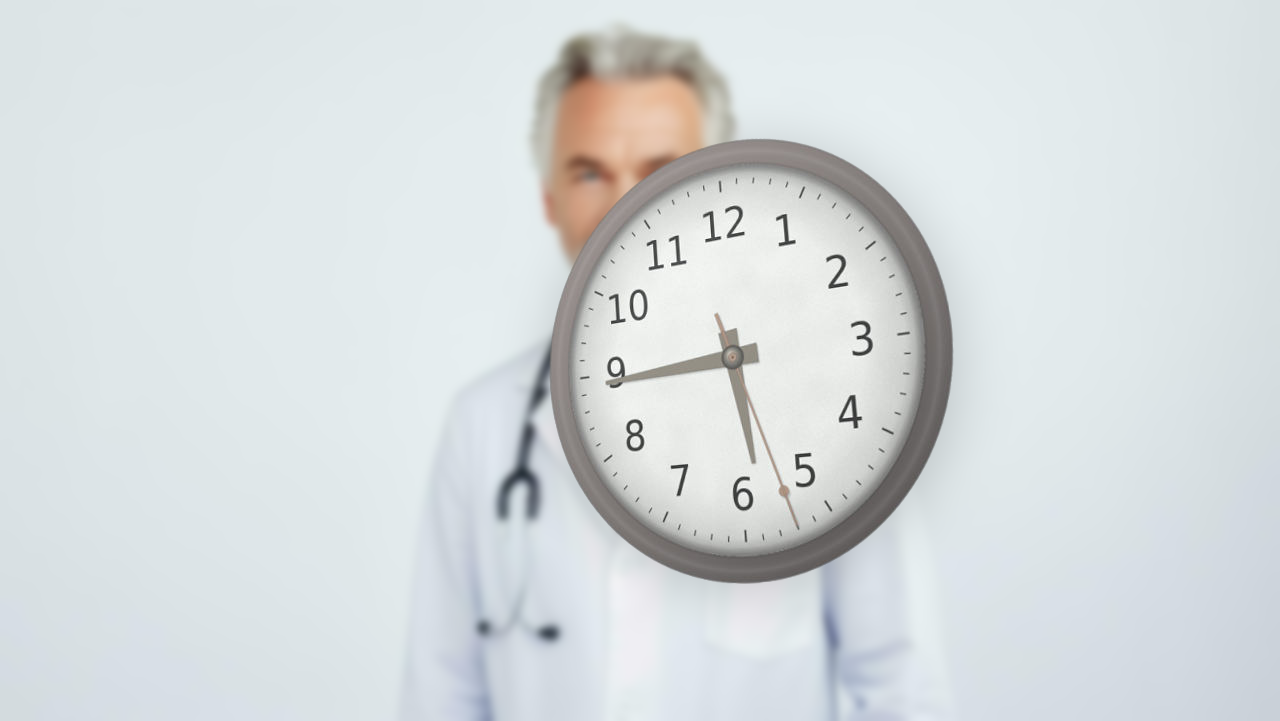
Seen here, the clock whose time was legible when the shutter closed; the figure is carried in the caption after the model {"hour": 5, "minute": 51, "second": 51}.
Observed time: {"hour": 5, "minute": 44, "second": 27}
